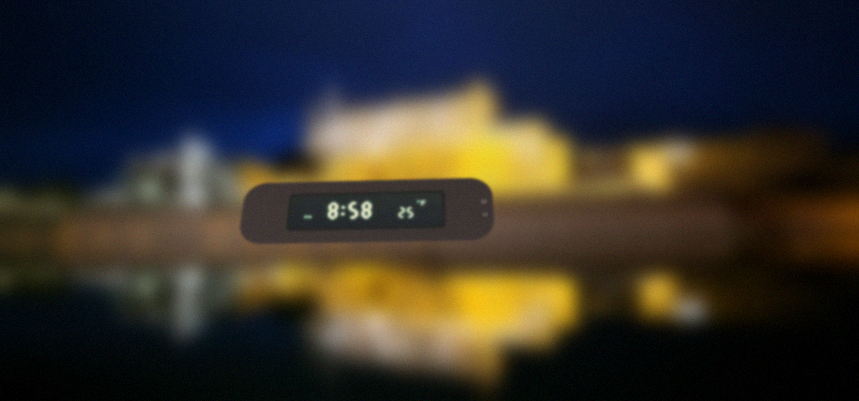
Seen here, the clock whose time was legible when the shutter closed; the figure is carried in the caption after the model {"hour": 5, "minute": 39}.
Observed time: {"hour": 8, "minute": 58}
